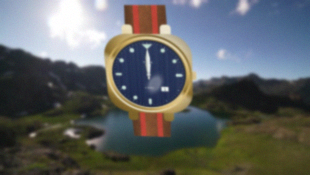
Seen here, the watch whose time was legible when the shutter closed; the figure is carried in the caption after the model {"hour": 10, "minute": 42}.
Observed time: {"hour": 12, "minute": 0}
